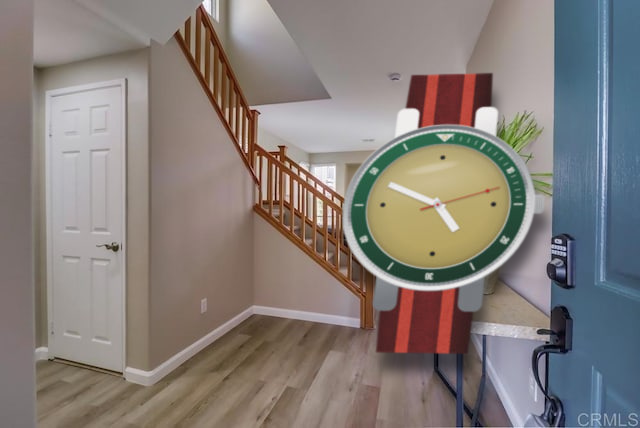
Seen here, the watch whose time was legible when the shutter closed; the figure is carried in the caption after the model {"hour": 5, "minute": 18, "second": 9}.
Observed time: {"hour": 4, "minute": 49, "second": 12}
